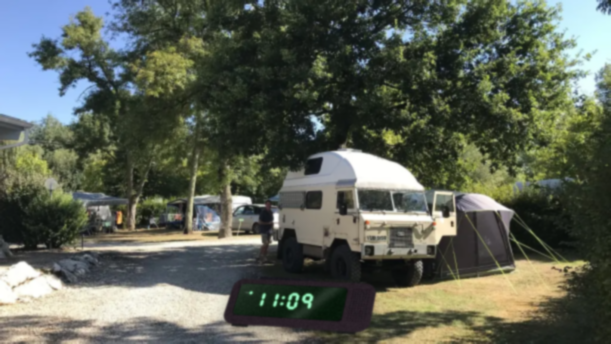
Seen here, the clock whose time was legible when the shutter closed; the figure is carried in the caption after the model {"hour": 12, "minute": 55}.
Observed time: {"hour": 11, "minute": 9}
